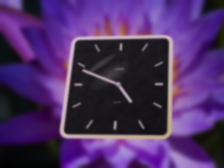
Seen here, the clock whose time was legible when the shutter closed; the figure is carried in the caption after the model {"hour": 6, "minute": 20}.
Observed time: {"hour": 4, "minute": 49}
